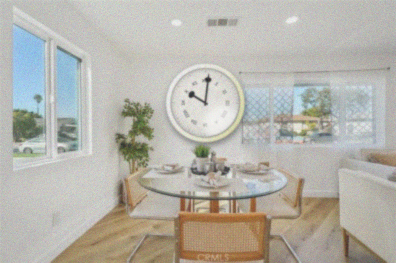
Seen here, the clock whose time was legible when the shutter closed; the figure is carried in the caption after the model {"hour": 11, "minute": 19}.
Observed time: {"hour": 10, "minute": 1}
